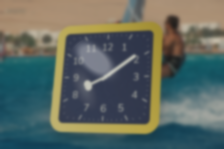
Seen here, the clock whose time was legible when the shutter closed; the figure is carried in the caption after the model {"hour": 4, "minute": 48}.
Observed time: {"hour": 8, "minute": 9}
